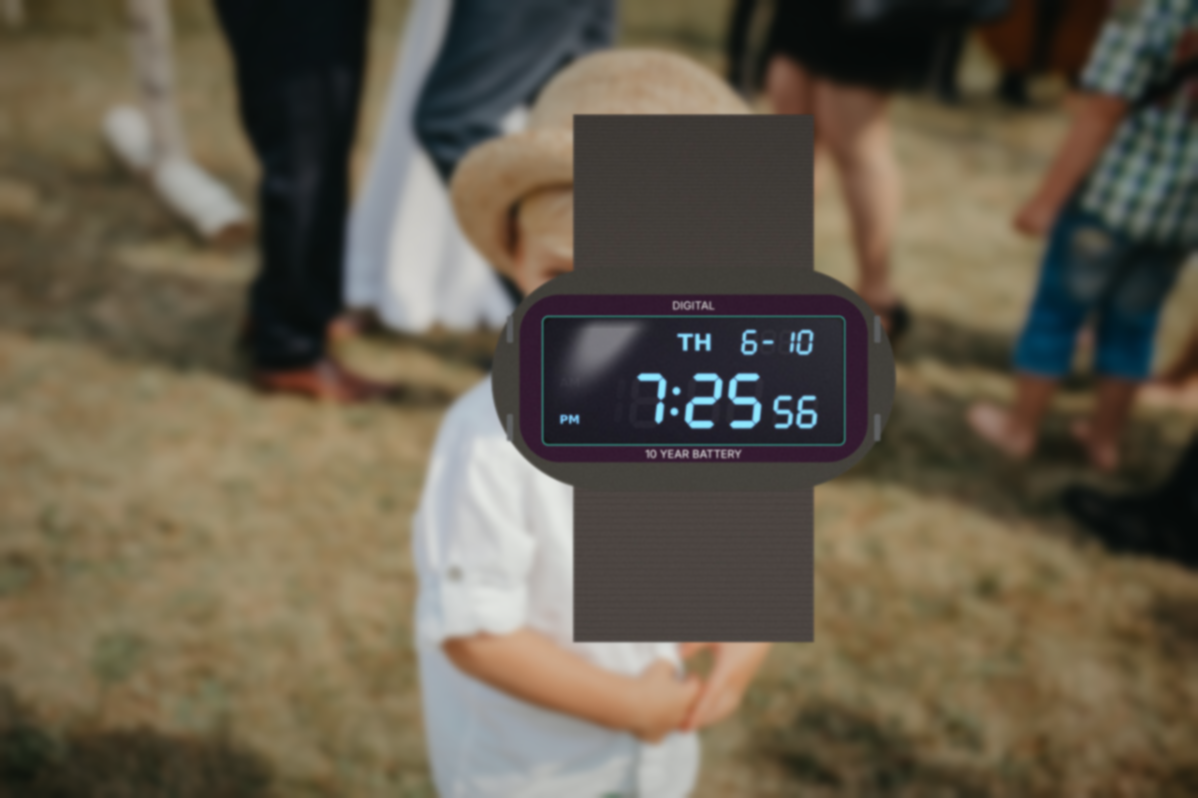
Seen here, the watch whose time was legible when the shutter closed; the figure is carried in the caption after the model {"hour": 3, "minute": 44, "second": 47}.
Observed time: {"hour": 7, "minute": 25, "second": 56}
